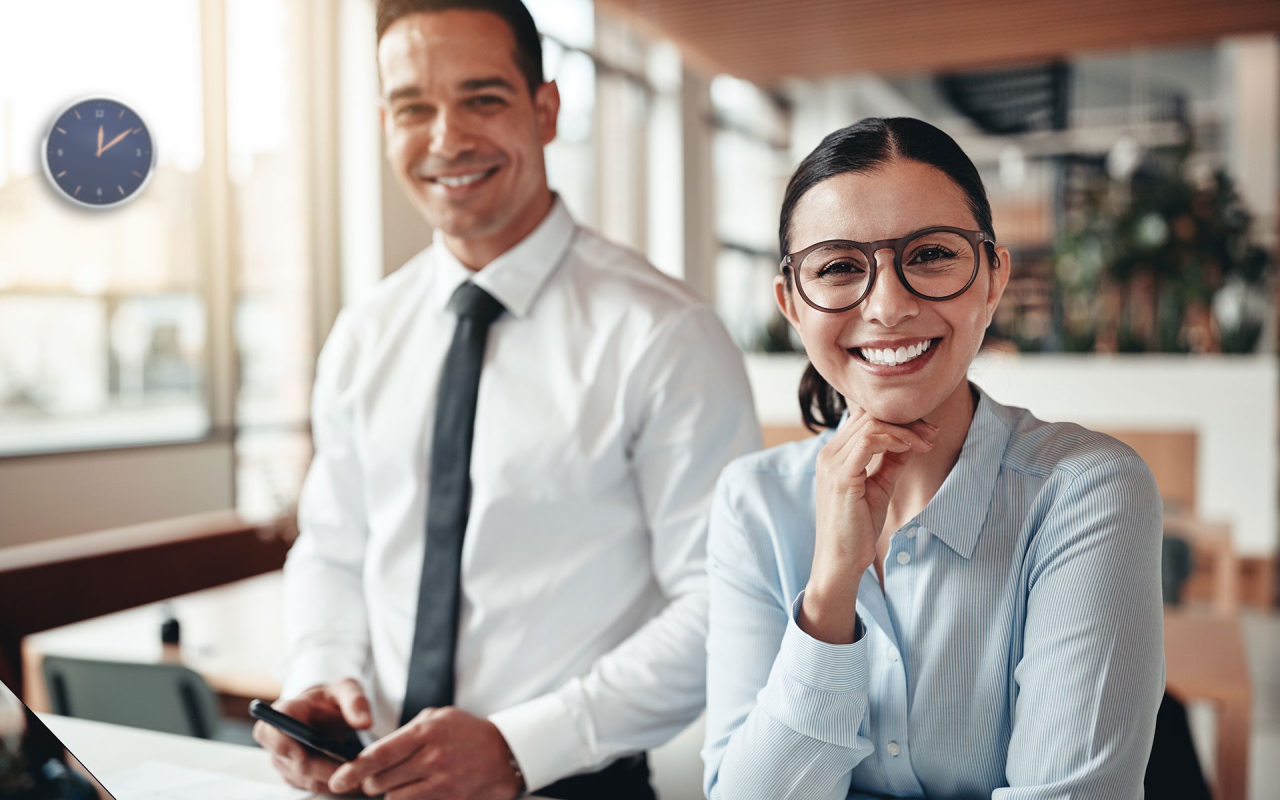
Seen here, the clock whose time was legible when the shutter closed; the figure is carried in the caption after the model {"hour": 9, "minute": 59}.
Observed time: {"hour": 12, "minute": 9}
